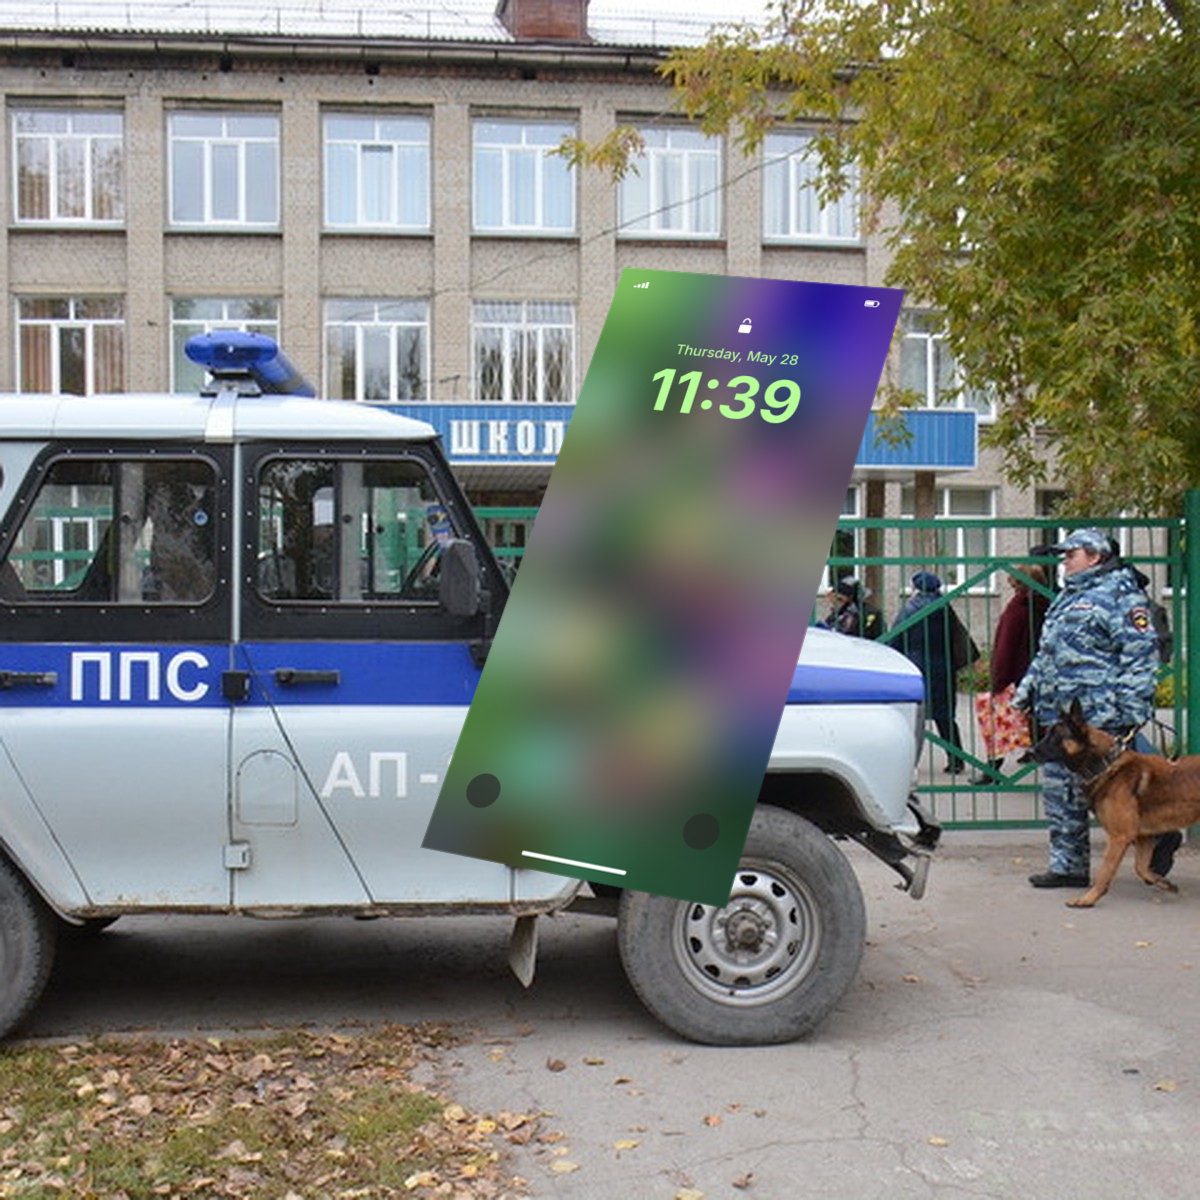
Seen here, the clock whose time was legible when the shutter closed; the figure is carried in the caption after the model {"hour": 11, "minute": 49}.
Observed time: {"hour": 11, "minute": 39}
